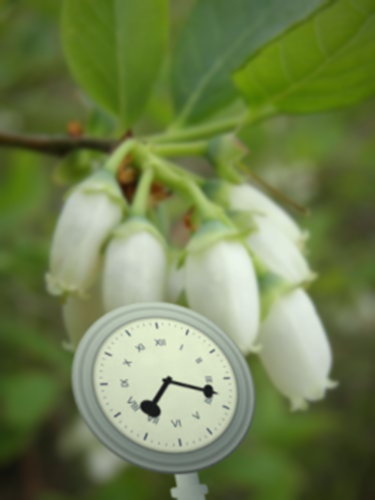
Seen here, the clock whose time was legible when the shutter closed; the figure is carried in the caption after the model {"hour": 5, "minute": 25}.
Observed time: {"hour": 7, "minute": 18}
